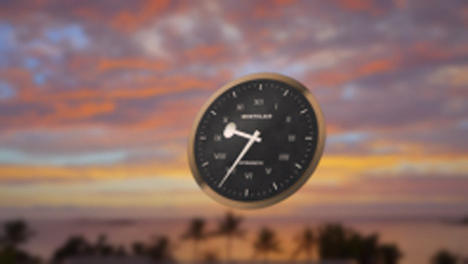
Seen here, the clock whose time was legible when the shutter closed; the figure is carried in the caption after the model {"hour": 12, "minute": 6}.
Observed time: {"hour": 9, "minute": 35}
